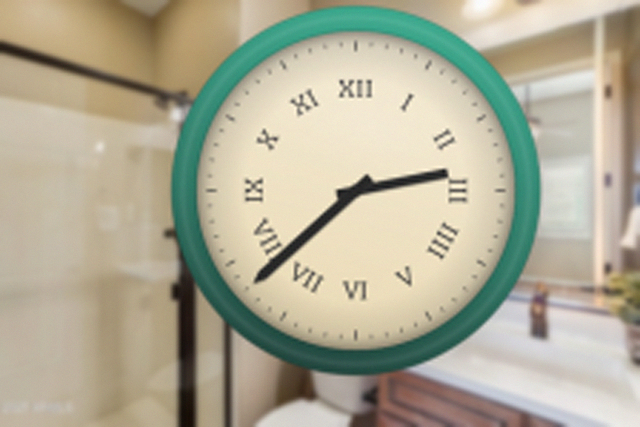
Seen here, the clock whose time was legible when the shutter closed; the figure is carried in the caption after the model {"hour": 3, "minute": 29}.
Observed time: {"hour": 2, "minute": 38}
